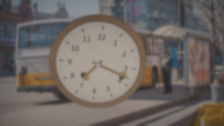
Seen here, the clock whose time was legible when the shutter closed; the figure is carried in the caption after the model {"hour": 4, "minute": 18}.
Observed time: {"hour": 7, "minute": 18}
